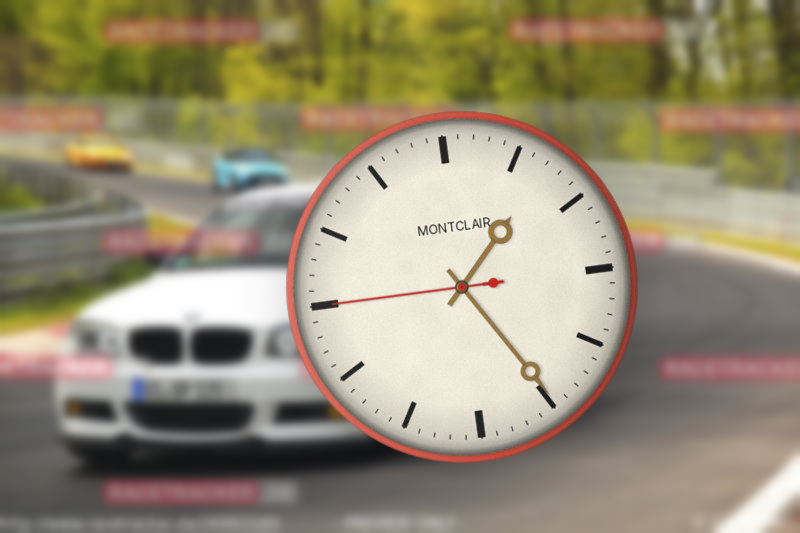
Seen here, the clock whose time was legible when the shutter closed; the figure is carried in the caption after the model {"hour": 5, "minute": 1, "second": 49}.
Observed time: {"hour": 1, "minute": 24, "second": 45}
